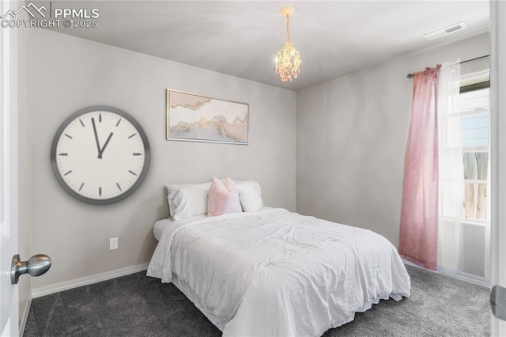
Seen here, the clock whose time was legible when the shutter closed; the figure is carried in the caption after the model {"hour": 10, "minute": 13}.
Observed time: {"hour": 12, "minute": 58}
